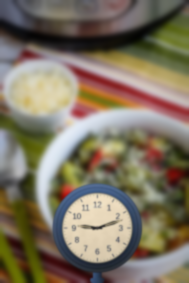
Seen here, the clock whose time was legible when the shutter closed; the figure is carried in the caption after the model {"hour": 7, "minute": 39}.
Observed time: {"hour": 9, "minute": 12}
